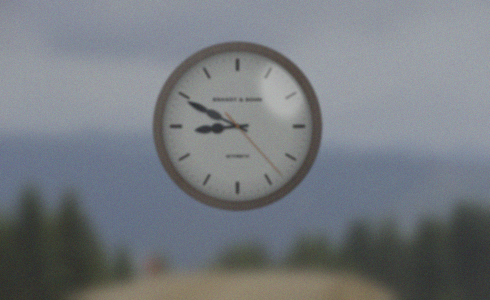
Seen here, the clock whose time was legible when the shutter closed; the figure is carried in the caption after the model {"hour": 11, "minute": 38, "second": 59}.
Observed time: {"hour": 8, "minute": 49, "second": 23}
